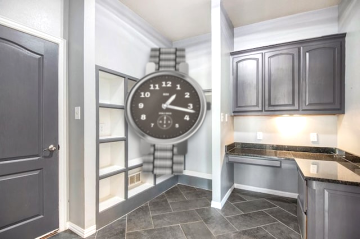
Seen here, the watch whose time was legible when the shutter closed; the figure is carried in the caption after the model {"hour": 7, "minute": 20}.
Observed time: {"hour": 1, "minute": 17}
